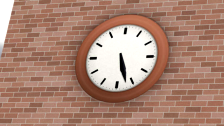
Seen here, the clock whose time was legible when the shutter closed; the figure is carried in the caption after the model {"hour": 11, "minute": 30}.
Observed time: {"hour": 5, "minute": 27}
